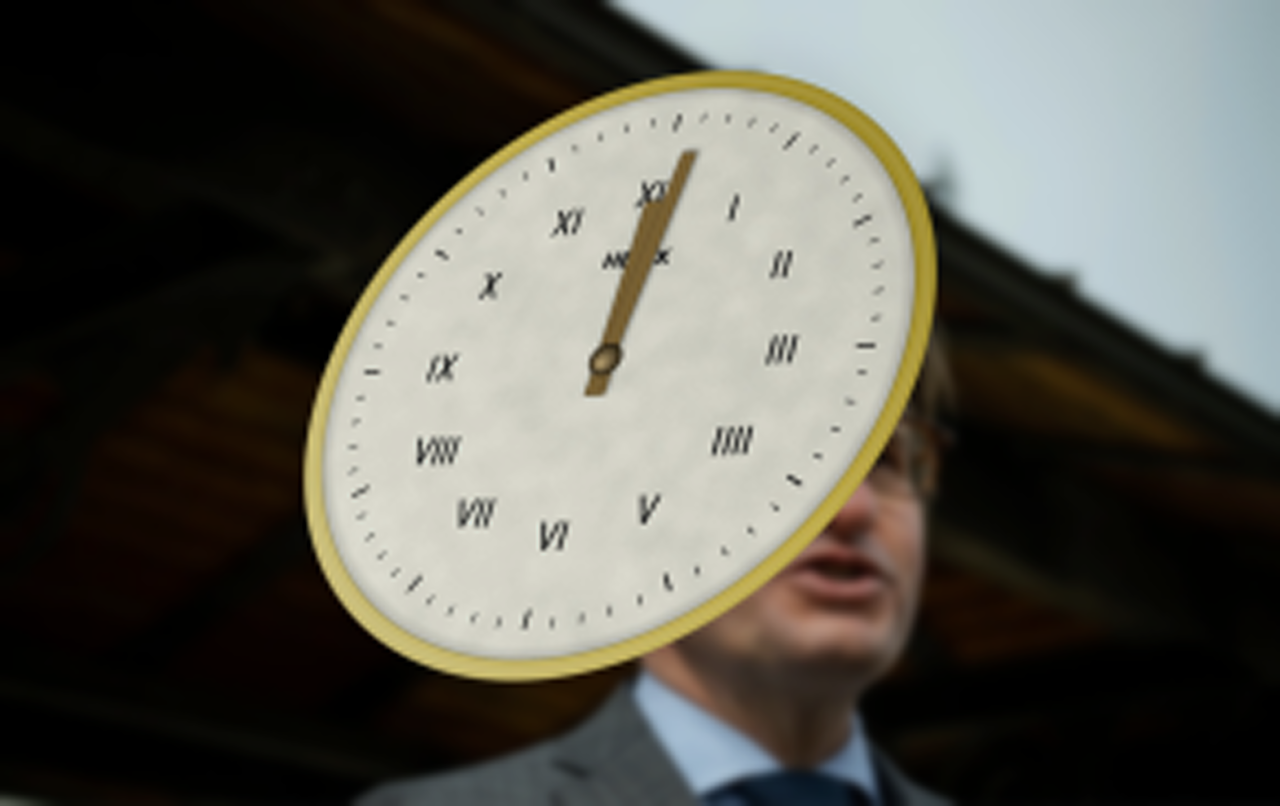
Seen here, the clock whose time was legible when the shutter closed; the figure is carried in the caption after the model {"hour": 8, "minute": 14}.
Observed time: {"hour": 12, "minute": 1}
